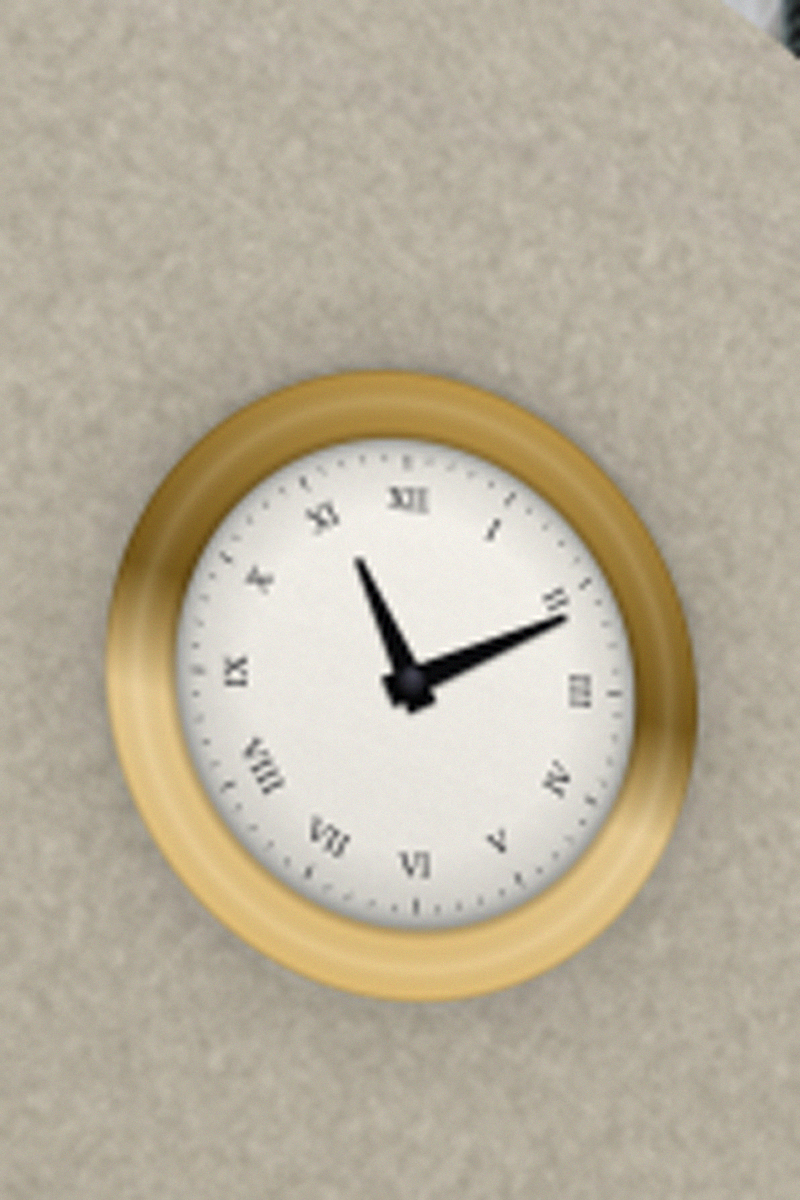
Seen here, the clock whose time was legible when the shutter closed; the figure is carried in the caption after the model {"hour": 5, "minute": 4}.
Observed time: {"hour": 11, "minute": 11}
